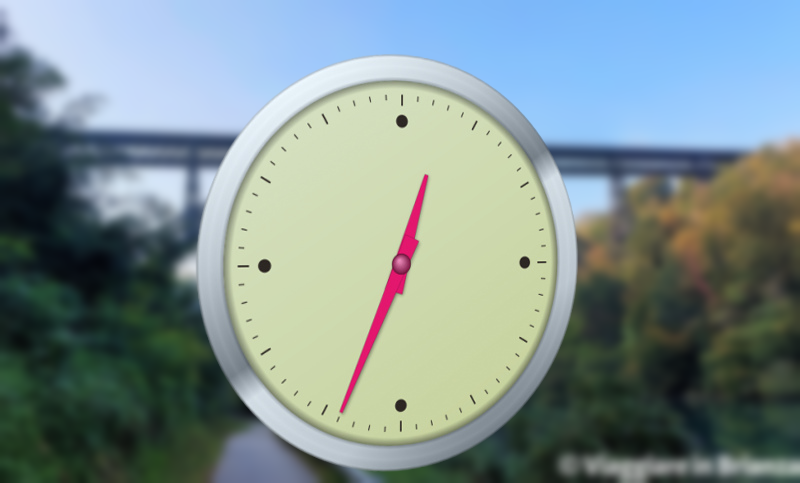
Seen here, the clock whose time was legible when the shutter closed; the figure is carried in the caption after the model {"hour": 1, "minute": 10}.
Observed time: {"hour": 12, "minute": 34}
